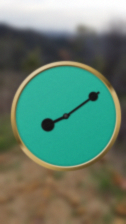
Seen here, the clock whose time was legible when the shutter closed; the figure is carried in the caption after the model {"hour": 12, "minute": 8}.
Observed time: {"hour": 8, "minute": 9}
